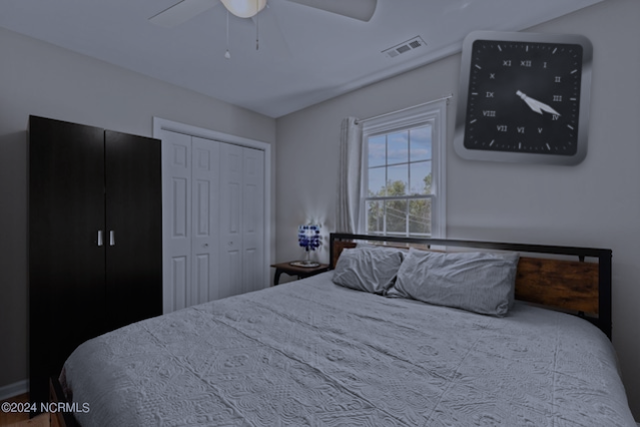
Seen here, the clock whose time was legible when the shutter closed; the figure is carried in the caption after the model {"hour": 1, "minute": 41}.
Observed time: {"hour": 4, "minute": 19}
